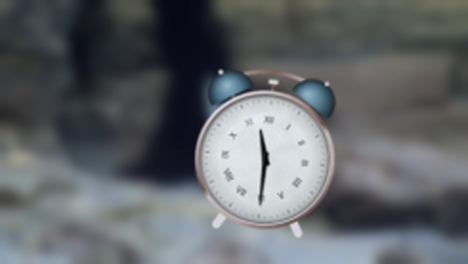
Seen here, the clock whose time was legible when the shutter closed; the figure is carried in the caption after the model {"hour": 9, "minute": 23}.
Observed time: {"hour": 11, "minute": 30}
